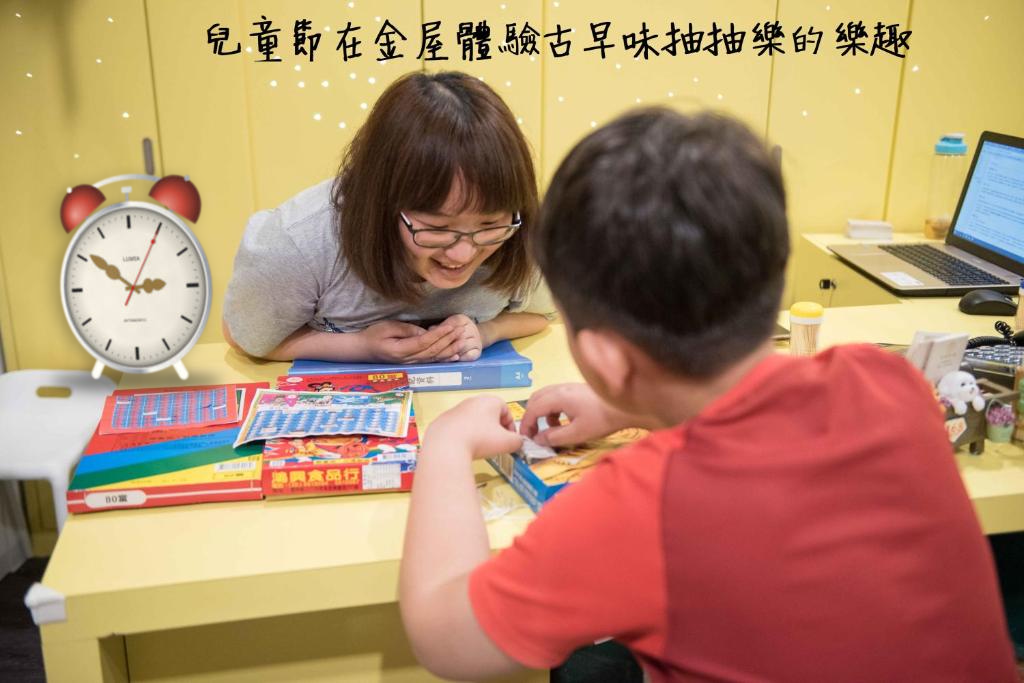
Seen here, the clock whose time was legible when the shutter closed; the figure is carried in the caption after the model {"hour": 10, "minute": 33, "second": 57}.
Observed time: {"hour": 2, "minute": 51, "second": 5}
